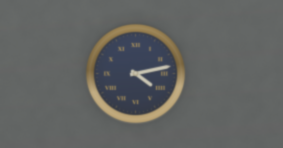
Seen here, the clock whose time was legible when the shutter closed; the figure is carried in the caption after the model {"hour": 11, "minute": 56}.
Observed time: {"hour": 4, "minute": 13}
